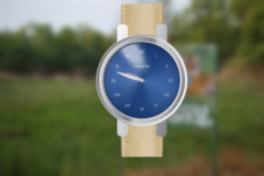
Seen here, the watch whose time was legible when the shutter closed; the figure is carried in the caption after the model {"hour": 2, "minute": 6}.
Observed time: {"hour": 9, "minute": 48}
